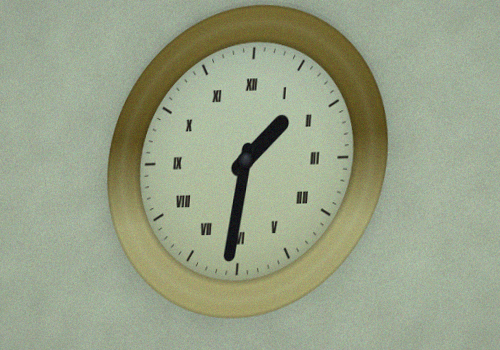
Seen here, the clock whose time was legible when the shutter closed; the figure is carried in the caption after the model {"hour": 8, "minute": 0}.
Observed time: {"hour": 1, "minute": 31}
